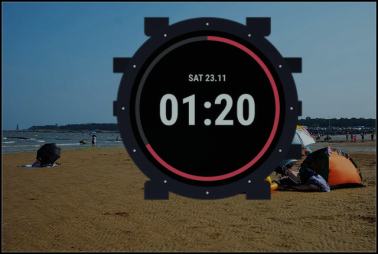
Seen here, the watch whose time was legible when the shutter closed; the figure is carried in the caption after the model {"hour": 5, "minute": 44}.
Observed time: {"hour": 1, "minute": 20}
